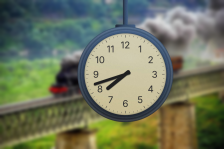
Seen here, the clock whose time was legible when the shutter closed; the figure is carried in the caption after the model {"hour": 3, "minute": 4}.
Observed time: {"hour": 7, "minute": 42}
